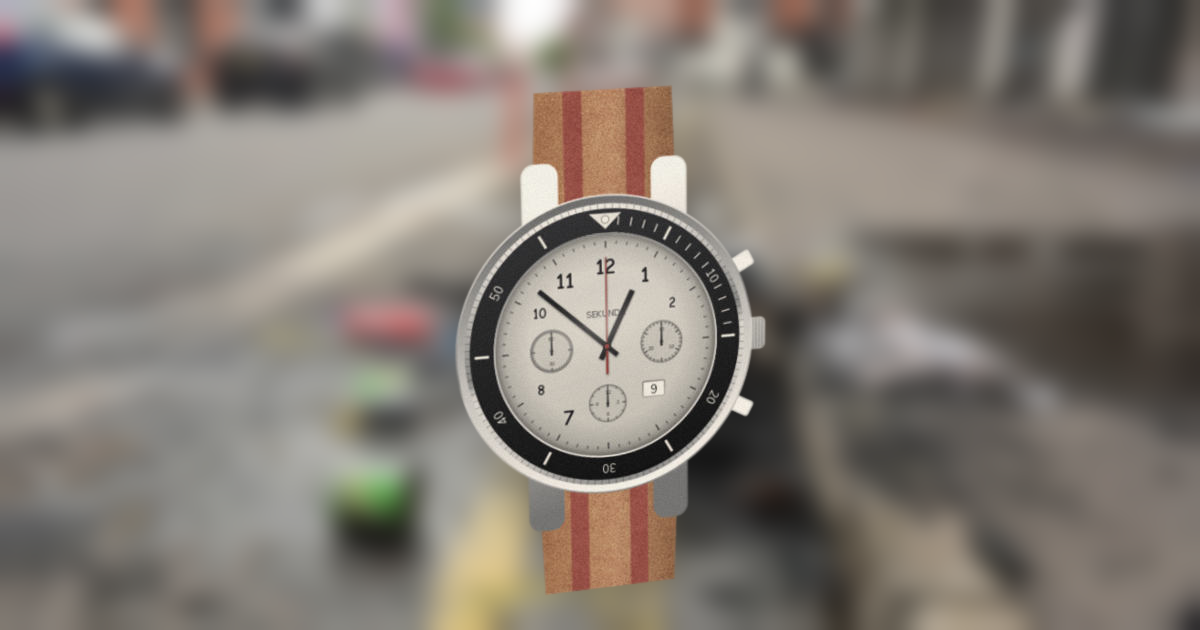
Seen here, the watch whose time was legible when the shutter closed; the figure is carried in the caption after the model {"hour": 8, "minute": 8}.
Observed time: {"hour": 12, "minute": 52}
